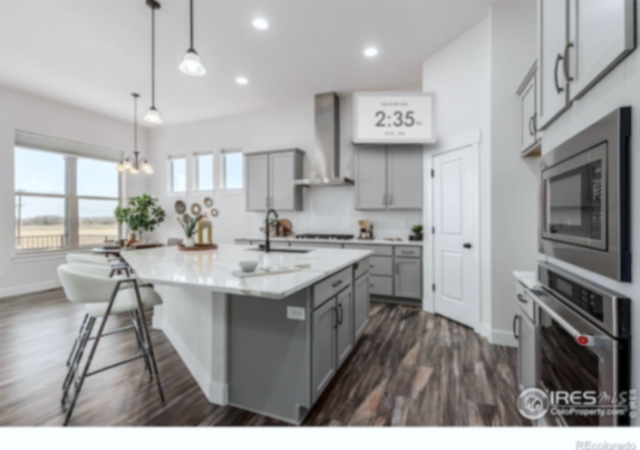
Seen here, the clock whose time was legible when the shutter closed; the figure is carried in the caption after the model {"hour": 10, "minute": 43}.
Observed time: {"hour": 2, "minute": 35}
